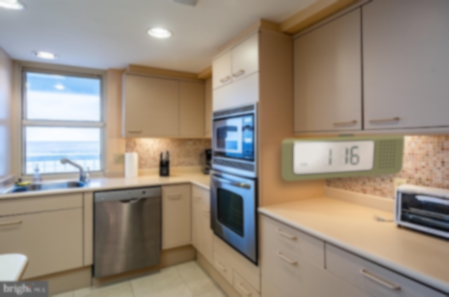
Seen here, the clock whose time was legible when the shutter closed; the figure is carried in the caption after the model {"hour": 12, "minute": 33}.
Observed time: {"hour": 1, "minute": 16}
